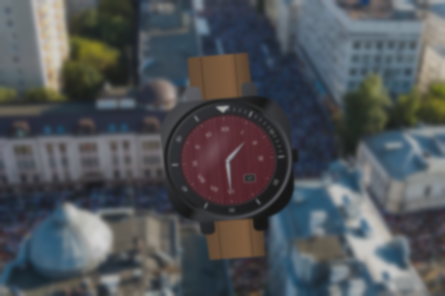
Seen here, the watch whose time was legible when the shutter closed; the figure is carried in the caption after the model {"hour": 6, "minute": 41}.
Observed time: {"hour": 1, "minute": 30}
